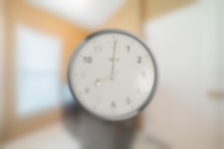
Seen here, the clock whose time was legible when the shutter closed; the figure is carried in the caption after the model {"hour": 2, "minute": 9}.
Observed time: {"hour": 8, "minute": 1}
